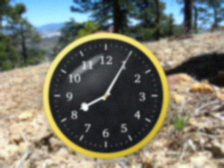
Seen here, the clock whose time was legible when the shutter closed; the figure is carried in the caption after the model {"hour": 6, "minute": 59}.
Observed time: {"hour": 8, "minute": 5}
